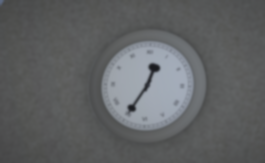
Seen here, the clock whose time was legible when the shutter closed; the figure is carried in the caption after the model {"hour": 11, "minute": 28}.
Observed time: {"hour": 12, "minute": 35}
